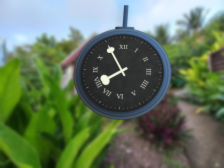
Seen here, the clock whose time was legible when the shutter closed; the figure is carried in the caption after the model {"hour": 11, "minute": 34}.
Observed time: {"hour": 7, "minute": 55}
